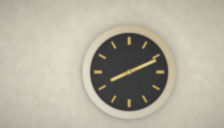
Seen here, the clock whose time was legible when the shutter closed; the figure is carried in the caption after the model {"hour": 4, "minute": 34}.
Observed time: {"hour": 8, "minute": 11}
